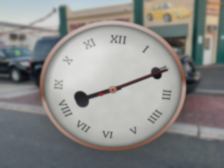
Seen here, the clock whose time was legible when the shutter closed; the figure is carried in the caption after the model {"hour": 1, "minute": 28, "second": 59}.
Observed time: {"hour": 8, "minute": 10, "second": 10}
